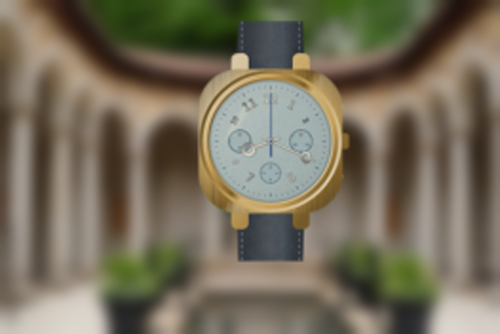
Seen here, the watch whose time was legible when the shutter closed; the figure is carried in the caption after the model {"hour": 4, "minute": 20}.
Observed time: {"hour": 8, "minute": 19}
